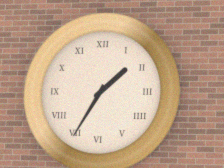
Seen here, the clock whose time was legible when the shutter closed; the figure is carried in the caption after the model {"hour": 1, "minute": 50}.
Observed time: {"hour": 1, "minute": 35}
